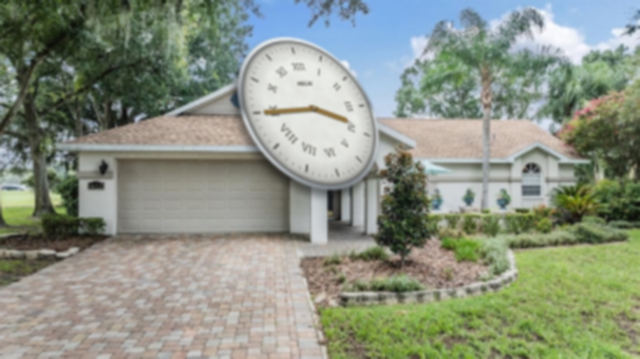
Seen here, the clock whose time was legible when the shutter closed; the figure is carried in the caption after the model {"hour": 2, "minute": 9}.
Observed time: {"hour": 3, "minute": 45}
